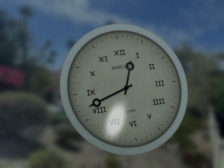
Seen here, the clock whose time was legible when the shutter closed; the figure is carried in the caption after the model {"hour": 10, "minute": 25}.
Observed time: {"hour": 12, "minute": 42}
